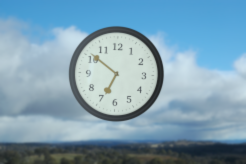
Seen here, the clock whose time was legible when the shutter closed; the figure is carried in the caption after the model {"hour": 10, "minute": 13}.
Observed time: {"hour": 6, "minute": 51}
